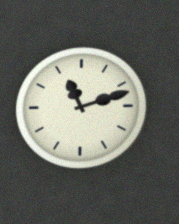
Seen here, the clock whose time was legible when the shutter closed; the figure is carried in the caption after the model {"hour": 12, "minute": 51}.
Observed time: {"hour": 11, "minute": 12}
